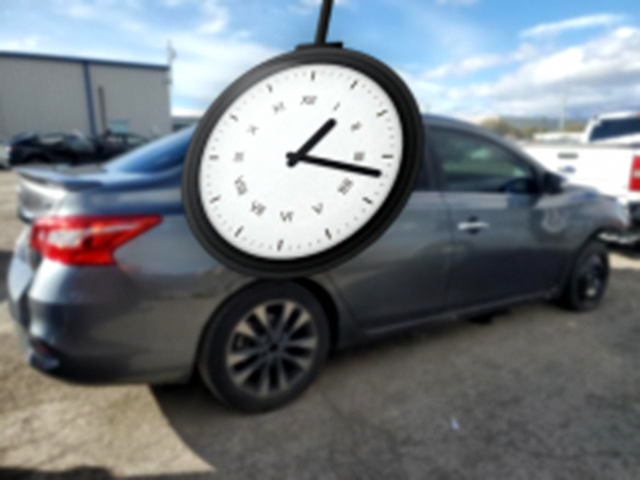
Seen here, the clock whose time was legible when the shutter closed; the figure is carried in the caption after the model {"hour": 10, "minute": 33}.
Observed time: {"hour": 1, "minute": 17}
